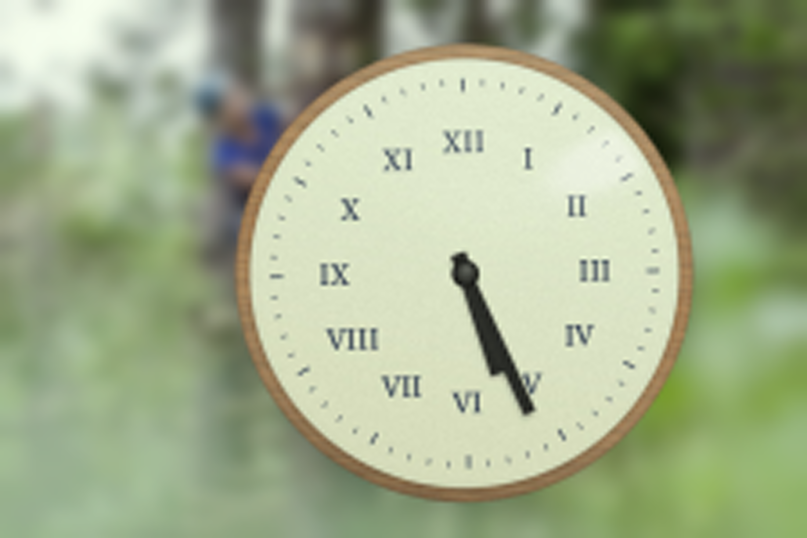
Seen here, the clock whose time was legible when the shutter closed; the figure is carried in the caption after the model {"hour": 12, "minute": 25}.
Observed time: {"hour": 5, "minute": 26}
